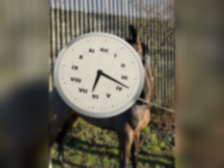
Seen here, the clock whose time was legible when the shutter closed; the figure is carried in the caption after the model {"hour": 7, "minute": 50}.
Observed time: {"hour": 6, "minute": 18}
